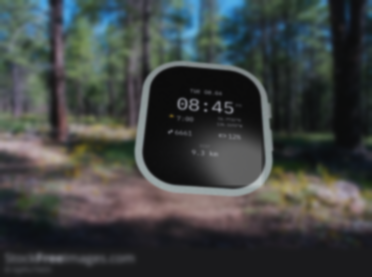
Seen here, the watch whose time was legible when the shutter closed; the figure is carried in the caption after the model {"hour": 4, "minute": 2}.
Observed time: {"hour": 8, "minute": 45}
